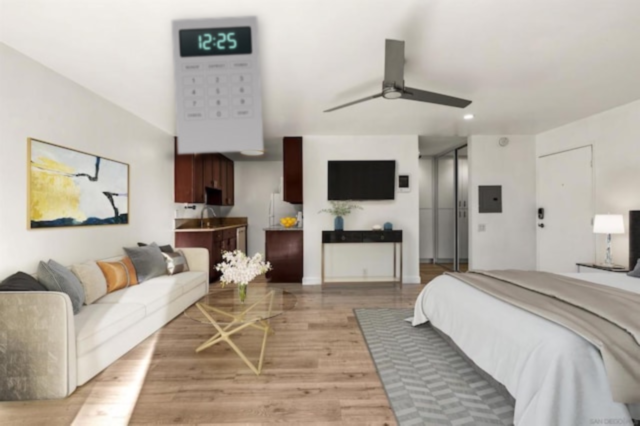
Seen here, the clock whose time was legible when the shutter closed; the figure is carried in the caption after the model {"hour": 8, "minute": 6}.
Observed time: {"hour": 12, "minute": 25}
